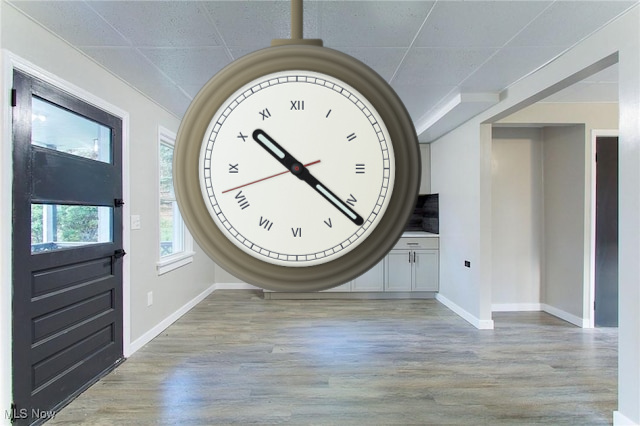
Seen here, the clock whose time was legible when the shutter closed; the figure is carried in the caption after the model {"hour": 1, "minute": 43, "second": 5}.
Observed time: {"hour": 10, "minute": 21, "second": 42}
